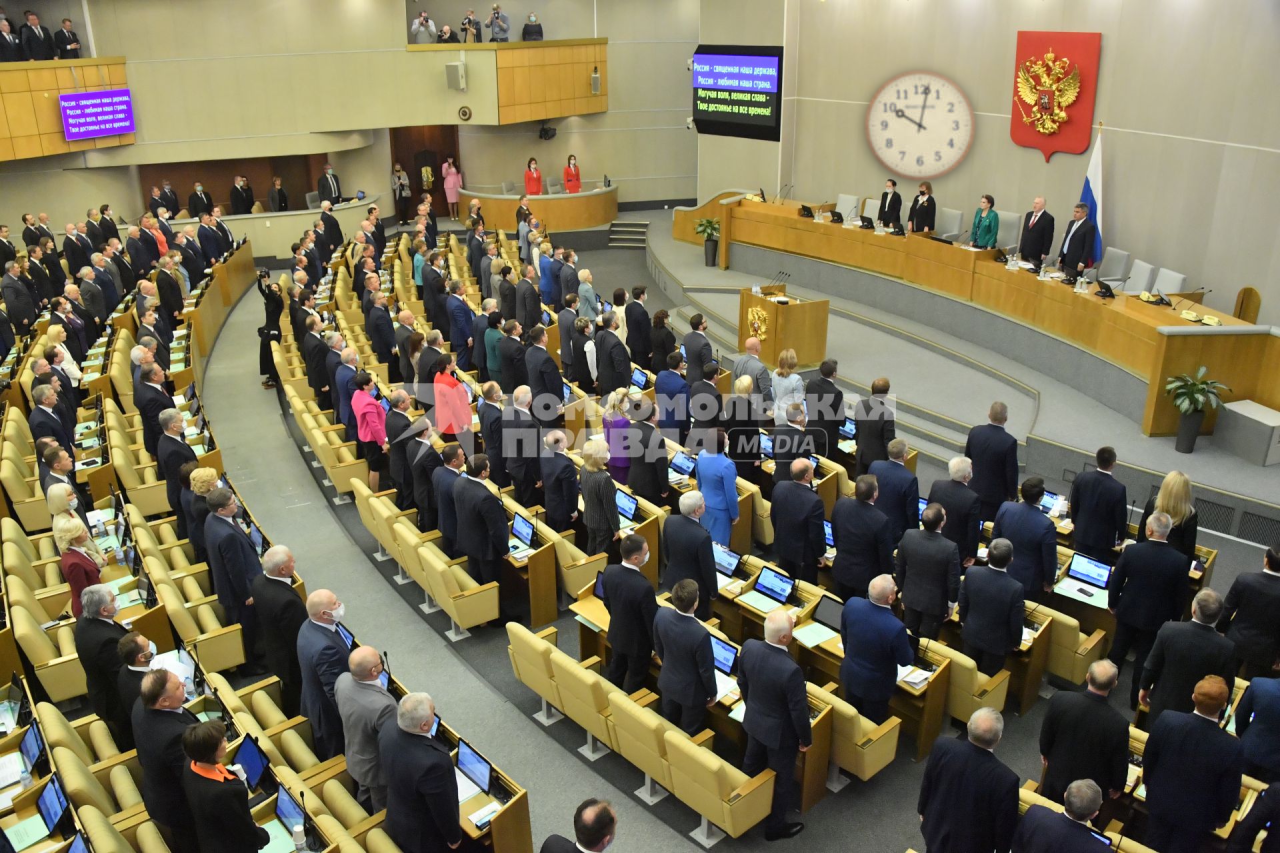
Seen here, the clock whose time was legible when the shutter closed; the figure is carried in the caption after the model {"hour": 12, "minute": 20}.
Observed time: {"hour": 10, "minute": 2}
